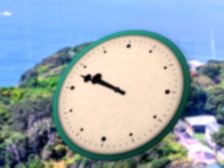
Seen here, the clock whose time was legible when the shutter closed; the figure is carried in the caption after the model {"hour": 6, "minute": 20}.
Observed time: {"hour": 9, "minute": 48}
